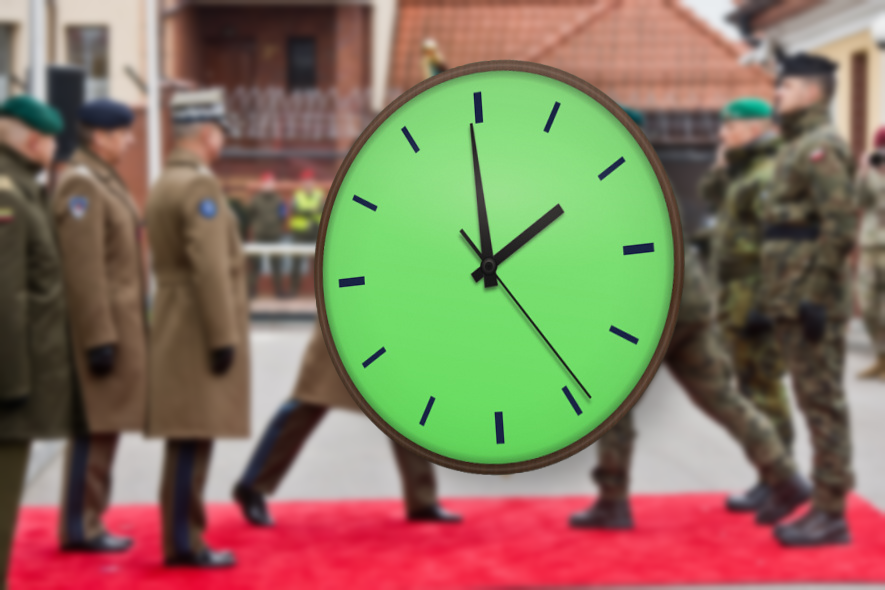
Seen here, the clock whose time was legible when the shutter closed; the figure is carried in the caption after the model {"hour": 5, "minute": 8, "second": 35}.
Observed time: {"hour": 1, "minute": 59, "second": 24}
